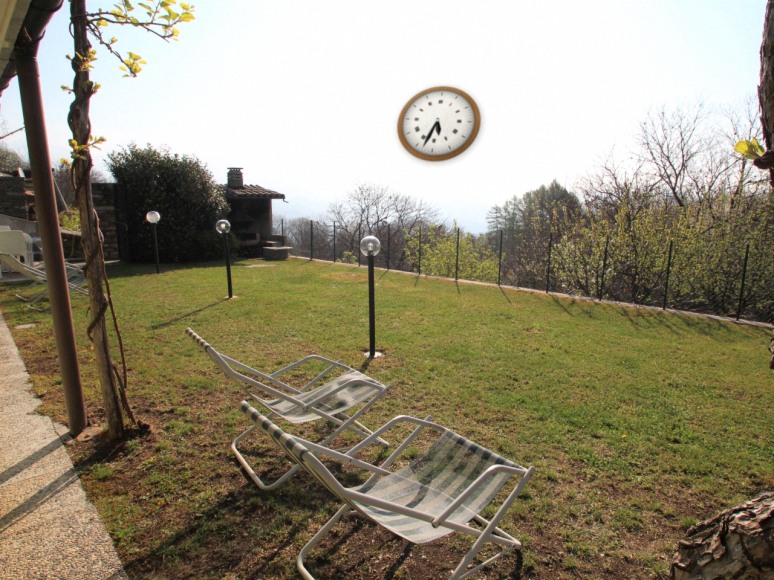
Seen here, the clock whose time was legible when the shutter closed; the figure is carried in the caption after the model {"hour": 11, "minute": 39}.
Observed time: {"hour": 5, "minute": 33}
